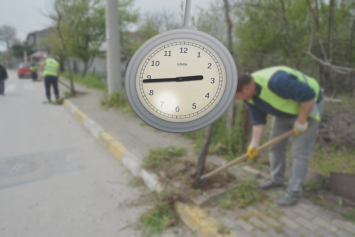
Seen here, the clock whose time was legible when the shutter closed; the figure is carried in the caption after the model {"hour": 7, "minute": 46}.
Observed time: {"hour": 2, "minute": 44}
